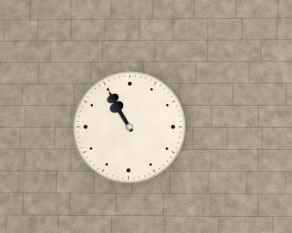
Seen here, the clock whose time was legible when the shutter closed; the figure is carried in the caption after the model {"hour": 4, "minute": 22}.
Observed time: {"hour": 10, "minute": 55}
